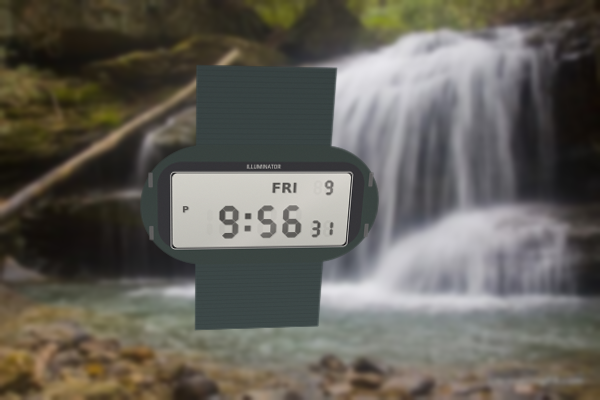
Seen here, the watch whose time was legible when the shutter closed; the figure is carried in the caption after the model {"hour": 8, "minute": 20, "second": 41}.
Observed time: {"hour": 9, "minute": 56, "second": 31}
